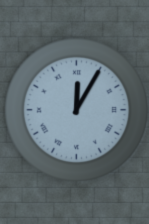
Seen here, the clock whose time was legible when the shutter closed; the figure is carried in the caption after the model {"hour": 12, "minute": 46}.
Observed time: {"hour": 12, "minute": 5}
